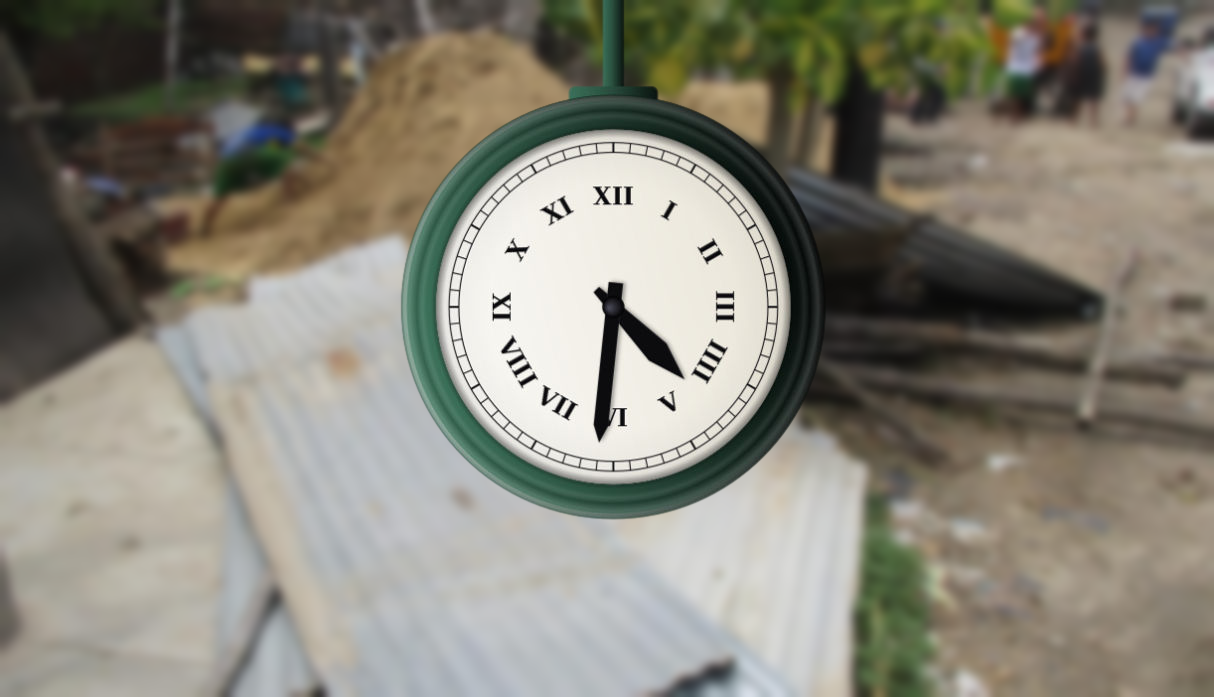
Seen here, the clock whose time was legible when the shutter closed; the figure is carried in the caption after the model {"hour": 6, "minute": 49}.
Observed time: {"hour": 4, "minute": 31}
